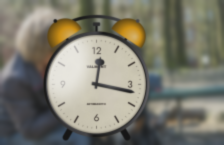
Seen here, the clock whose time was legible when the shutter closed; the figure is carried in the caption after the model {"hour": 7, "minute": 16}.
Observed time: {"hour": 12, "minute": 17}
